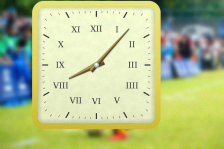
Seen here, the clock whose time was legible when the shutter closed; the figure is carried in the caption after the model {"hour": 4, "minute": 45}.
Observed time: {"hour": 8, "minute": 7}
